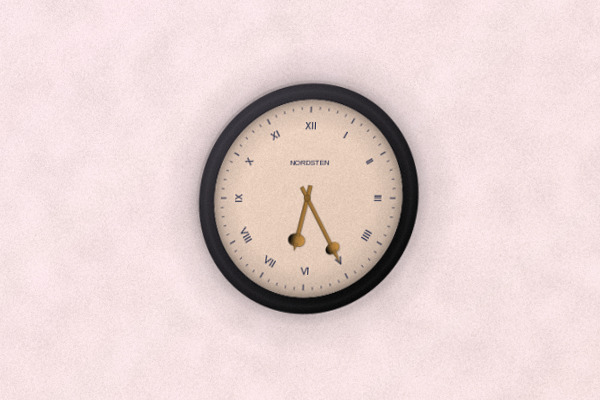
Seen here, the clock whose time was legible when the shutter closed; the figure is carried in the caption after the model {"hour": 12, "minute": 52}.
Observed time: {"hour": 6, "minute": 25}
